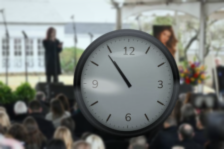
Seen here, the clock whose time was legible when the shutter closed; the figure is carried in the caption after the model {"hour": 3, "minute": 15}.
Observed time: {"hour": 10, "minute": 54}
